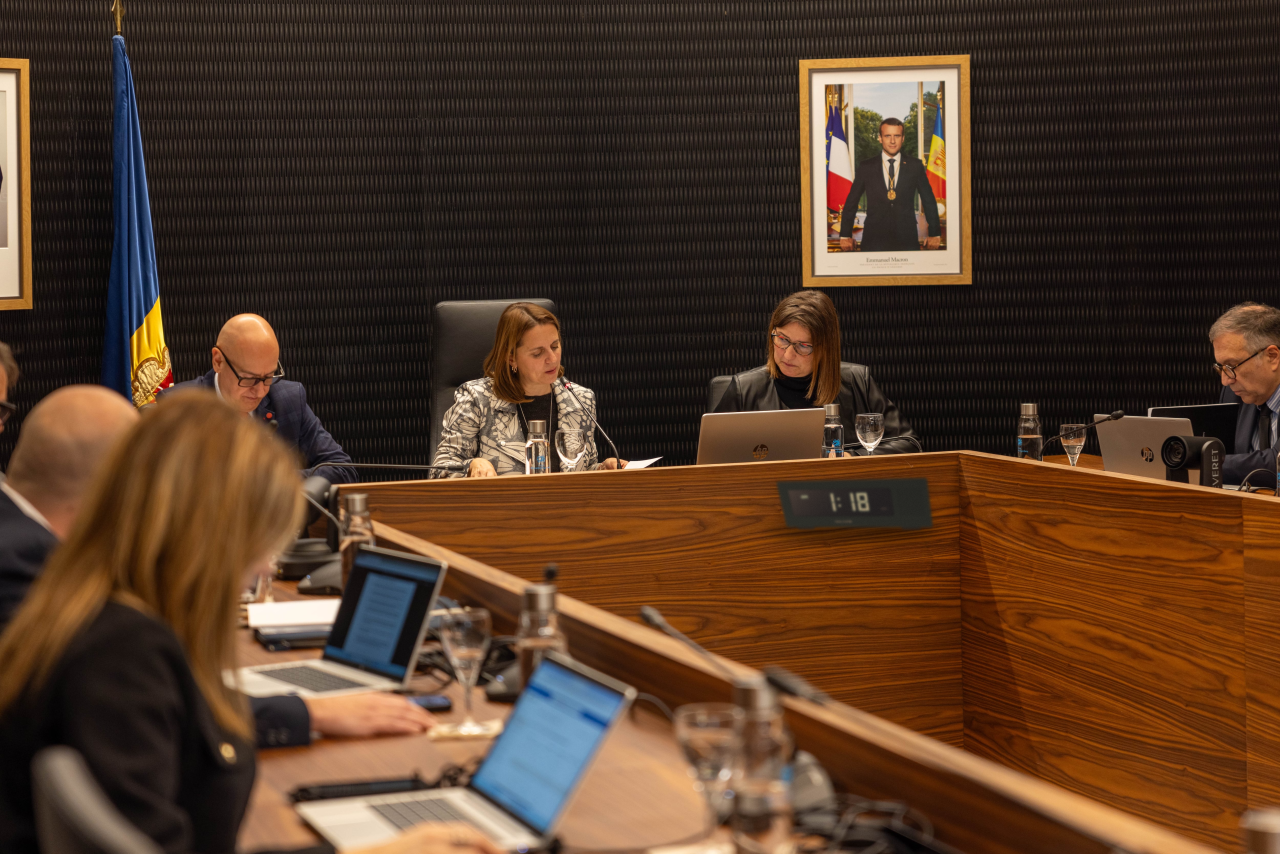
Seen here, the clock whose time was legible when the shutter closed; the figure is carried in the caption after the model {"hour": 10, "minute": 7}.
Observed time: {"hour": 1, "minute": 18}
